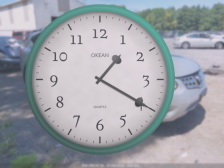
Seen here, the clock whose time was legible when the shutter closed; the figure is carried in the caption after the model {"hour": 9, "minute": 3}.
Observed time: {"hour": 1, "minute": 20}
